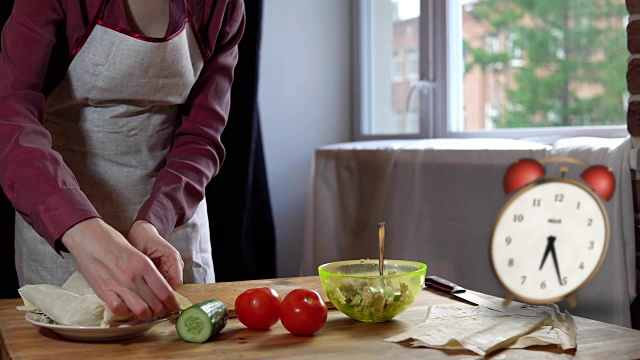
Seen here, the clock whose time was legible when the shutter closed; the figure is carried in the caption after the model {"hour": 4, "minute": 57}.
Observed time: {"hour": 6, "minute": 26}
